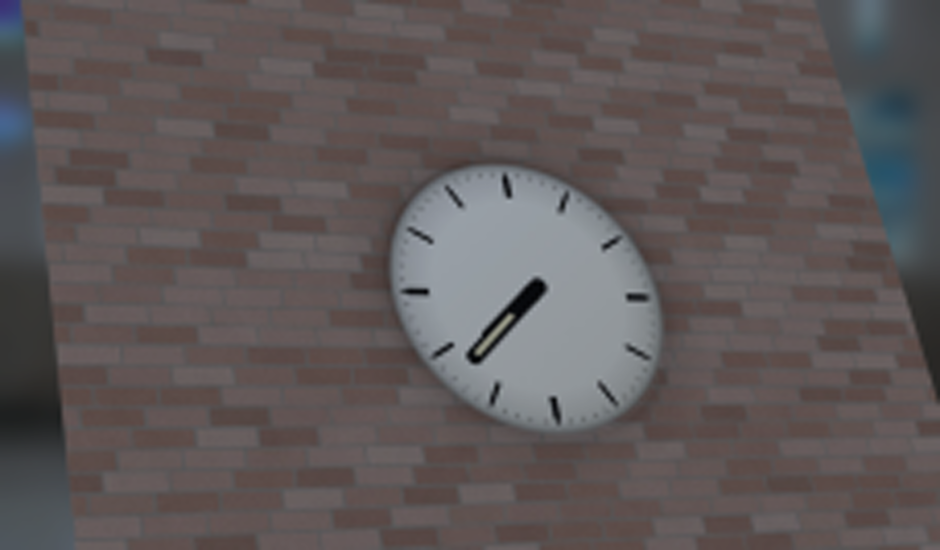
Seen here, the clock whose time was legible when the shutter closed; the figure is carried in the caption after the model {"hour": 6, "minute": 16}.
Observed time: {"hour": 7, "minute": 38}
